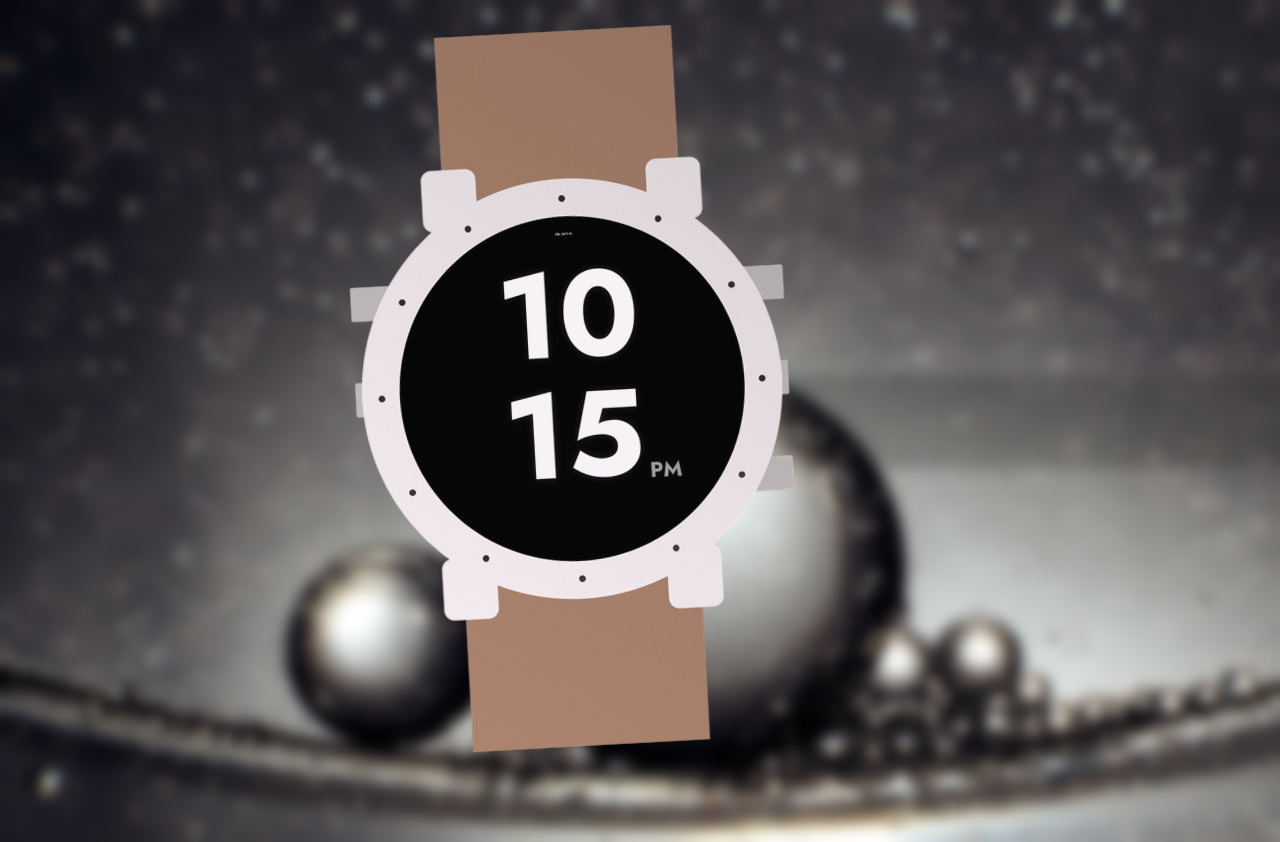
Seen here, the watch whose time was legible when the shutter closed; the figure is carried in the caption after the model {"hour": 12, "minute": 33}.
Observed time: {"hour": 10, "minute": 15}
